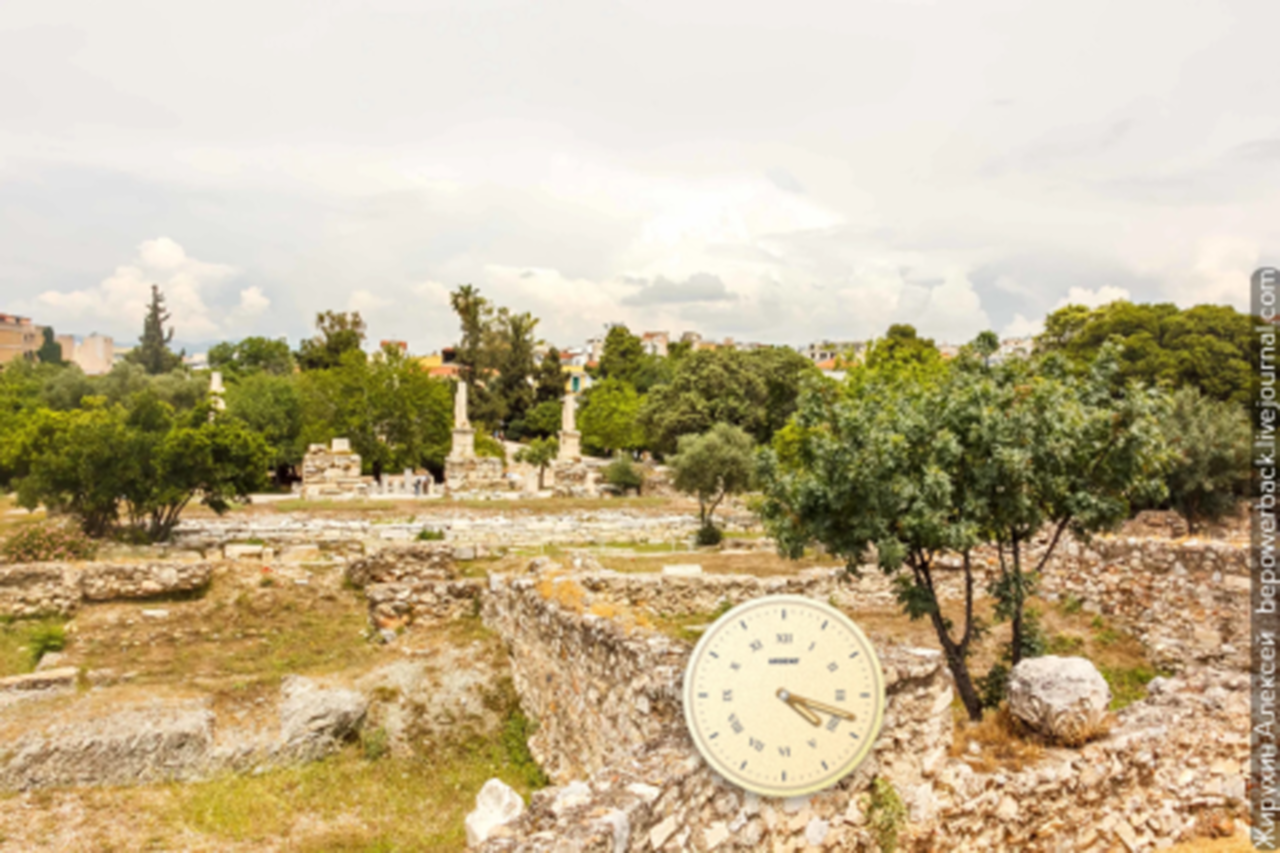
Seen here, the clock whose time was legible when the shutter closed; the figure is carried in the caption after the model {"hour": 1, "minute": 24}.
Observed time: {"hour": 4, "minute": 18}
